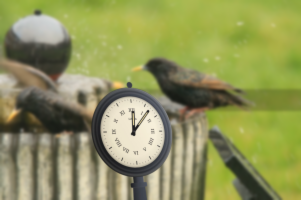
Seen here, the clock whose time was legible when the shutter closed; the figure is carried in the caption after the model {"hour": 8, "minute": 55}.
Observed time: {"hour": 12, "minute": 7}
